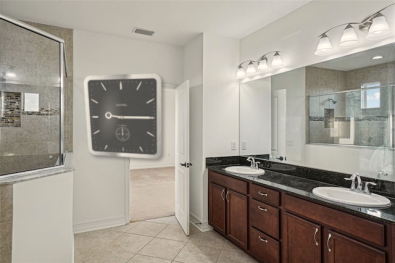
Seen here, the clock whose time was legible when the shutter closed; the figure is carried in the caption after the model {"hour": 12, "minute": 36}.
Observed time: {"hour": 9, "minute": 15}
